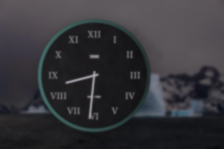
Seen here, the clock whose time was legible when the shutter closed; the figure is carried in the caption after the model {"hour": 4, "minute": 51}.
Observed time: {"hour": 8, "minute": 31}
